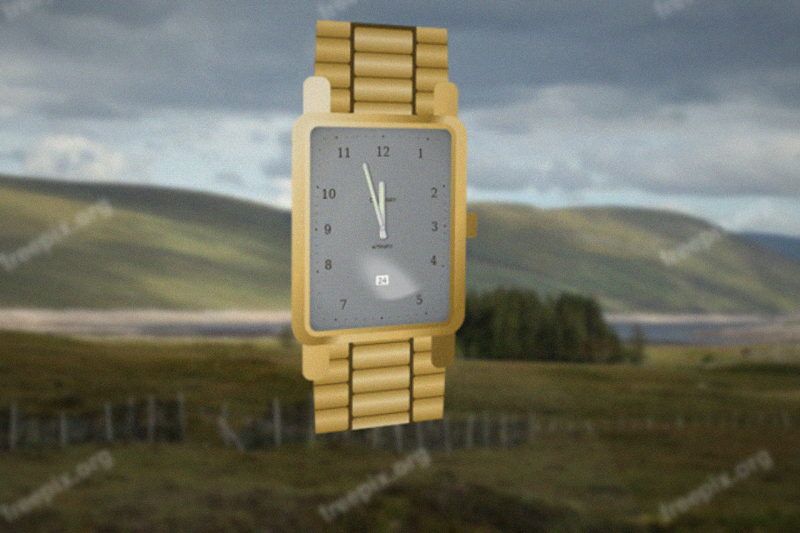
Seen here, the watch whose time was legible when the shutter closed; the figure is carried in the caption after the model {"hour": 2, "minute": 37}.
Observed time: {"hour": 11, "minute": 57}
